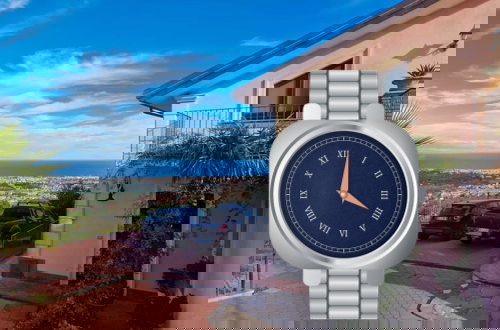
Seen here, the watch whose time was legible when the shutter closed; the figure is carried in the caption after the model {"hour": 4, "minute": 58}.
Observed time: {"hour": 4, "minute": 1}
